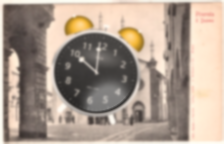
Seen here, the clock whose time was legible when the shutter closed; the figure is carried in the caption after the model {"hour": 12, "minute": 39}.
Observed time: {"hour": 9, "minute": 59}
